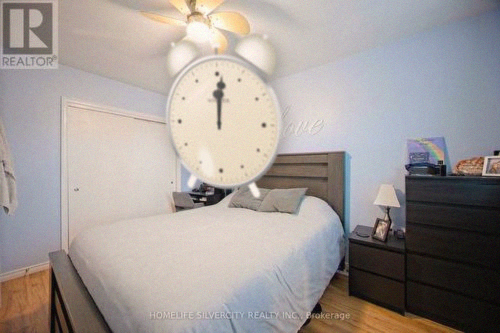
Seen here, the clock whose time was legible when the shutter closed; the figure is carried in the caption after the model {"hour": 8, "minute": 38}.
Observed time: {"hour": 12, "minute": 1}
